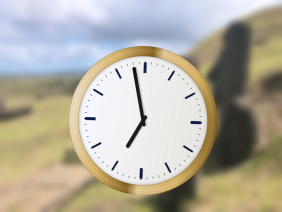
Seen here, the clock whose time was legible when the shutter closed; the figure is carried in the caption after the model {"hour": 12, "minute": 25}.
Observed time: {"hour": 6, "minute": 58}
